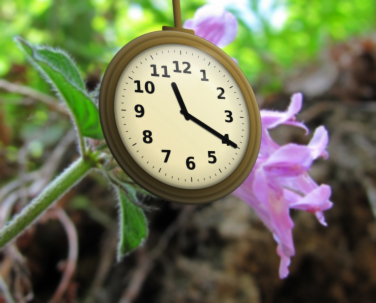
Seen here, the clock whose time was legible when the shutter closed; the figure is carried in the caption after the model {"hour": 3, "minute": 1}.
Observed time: {"hour": 11, "minute": 20}
